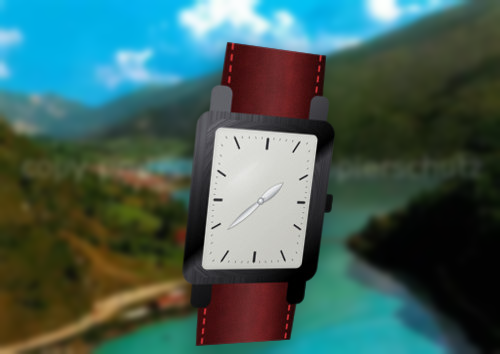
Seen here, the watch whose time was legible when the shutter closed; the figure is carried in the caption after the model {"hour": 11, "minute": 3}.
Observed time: {"hour": 1, "minute": 38}
